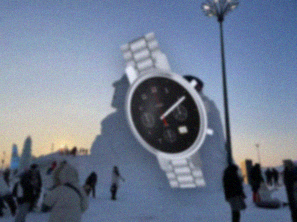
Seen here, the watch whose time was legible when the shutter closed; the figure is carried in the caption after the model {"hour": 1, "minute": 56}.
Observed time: {"hour": 2, "minute": 11}
